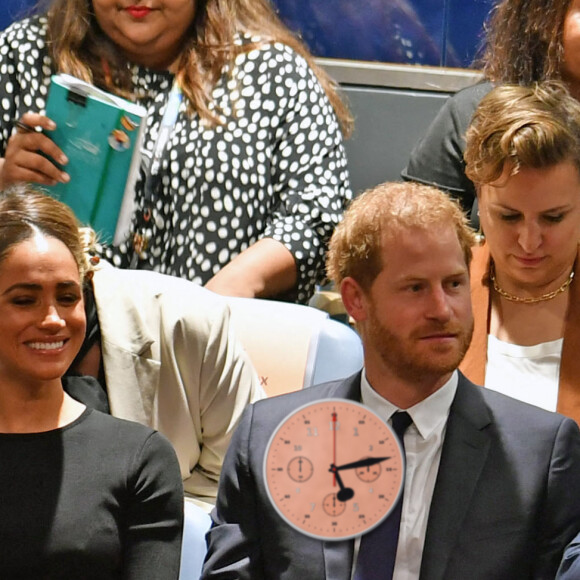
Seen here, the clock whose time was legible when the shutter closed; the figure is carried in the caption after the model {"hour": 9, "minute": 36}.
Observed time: {"hour": 5, "minute": 13}
